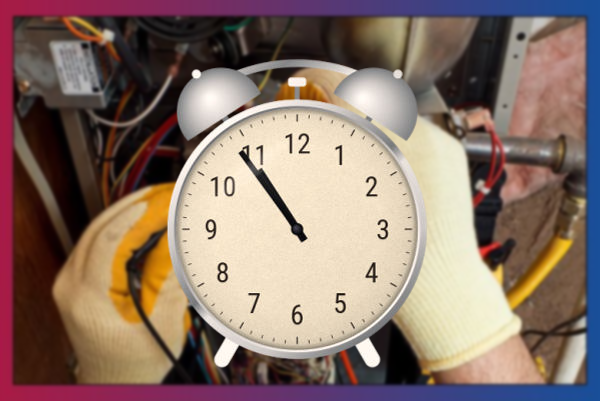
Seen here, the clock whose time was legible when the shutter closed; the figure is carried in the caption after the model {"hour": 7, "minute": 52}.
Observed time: {"hour": 10, "minute": 54}
